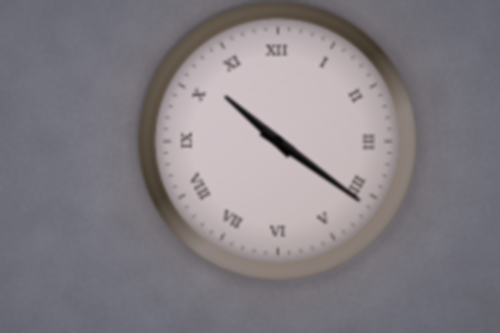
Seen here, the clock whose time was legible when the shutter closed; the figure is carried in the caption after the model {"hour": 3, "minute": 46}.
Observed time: {"hour": 10, "minute": 21}
